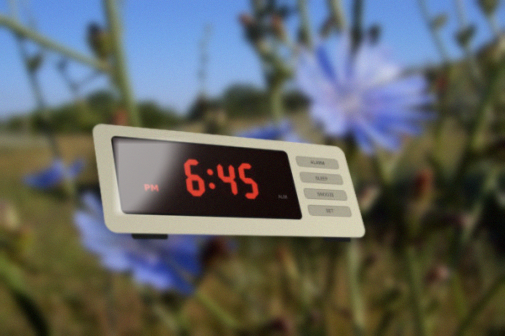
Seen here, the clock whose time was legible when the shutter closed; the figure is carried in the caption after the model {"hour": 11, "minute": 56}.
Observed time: {"hour": 6, "minute": 45}
